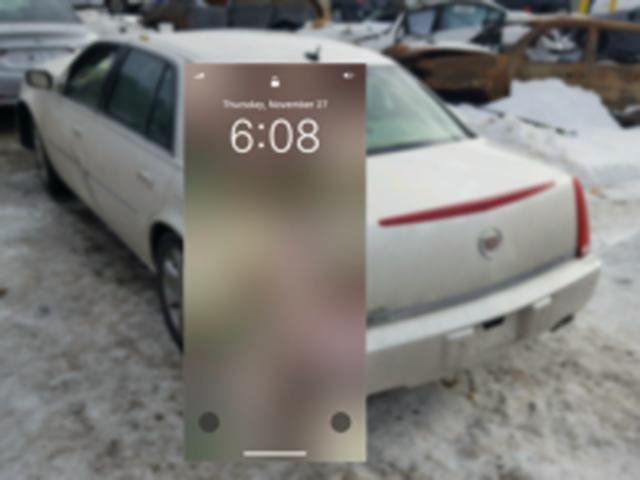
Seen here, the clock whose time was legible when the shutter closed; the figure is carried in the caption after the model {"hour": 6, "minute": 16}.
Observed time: {"hour": 6, "minute": 8}
